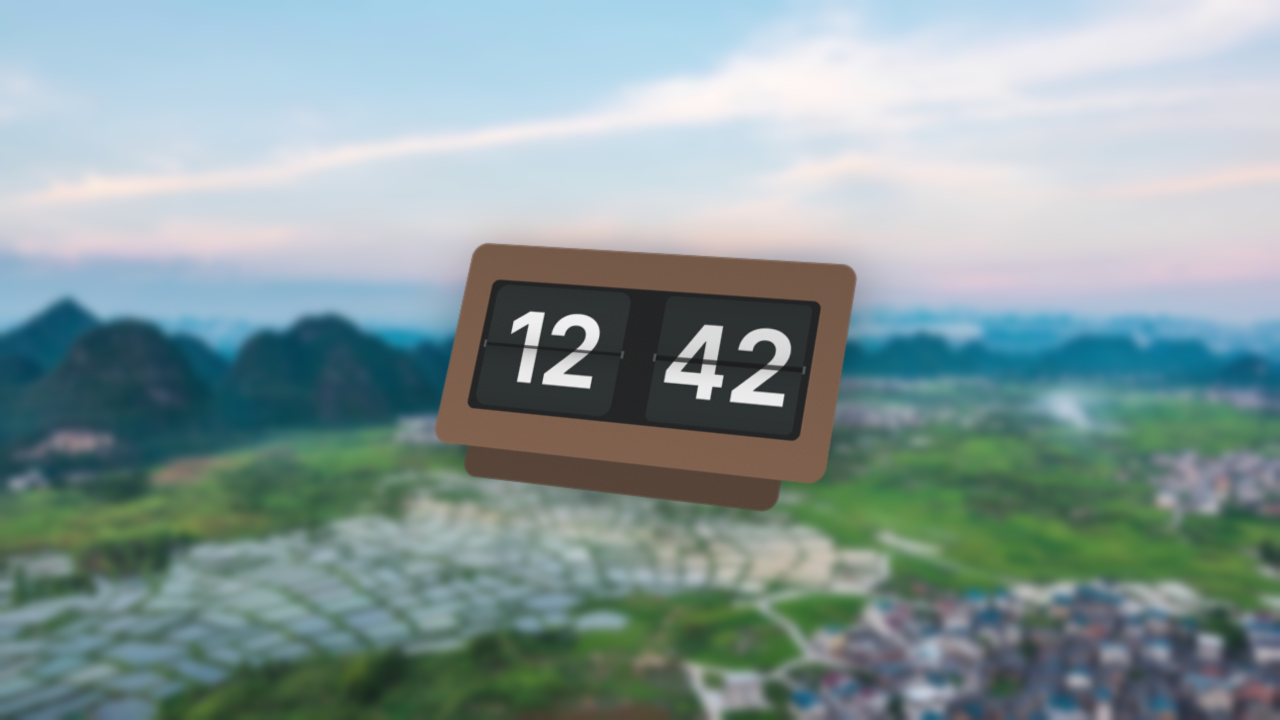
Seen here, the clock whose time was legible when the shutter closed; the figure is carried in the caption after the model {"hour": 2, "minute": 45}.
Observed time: {"hour": 12, "minute": 42}
